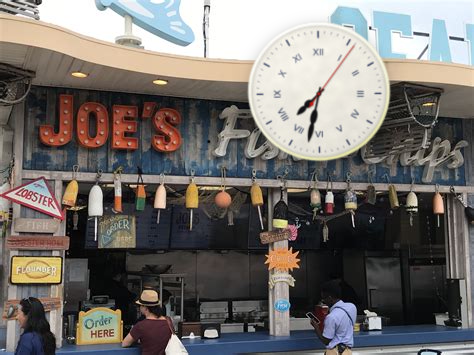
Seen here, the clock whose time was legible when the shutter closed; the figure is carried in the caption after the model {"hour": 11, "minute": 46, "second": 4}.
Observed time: {"hour": 7, "minute": 32, "second": 6}
